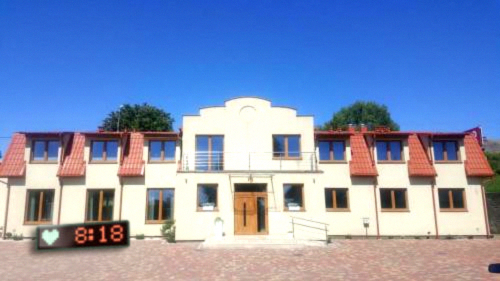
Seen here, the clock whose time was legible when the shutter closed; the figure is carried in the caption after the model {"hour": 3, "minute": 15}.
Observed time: {"hour": 8, "minute": 18}
